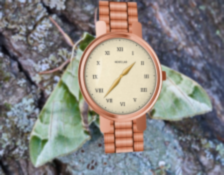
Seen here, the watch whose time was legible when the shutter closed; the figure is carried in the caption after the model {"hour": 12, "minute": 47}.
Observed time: {"hour": 1, "minute": 37}
